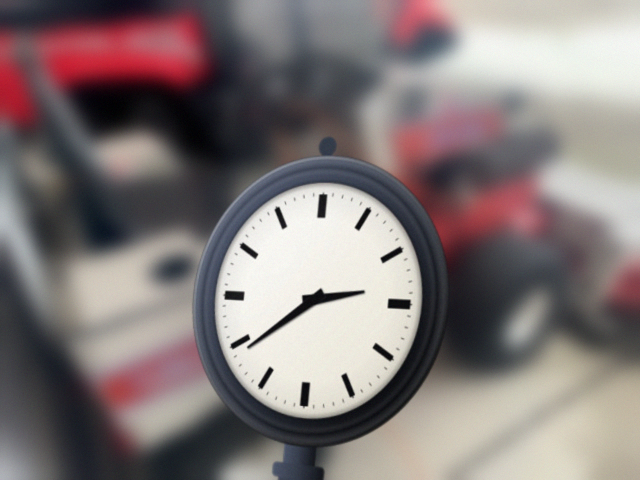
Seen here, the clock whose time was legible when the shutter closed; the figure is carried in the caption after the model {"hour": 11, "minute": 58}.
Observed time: {"hour": 2, "minute": 39}
